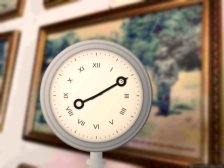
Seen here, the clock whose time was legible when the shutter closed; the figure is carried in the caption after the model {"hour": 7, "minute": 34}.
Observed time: {"hour": 8, "minute": 10}
